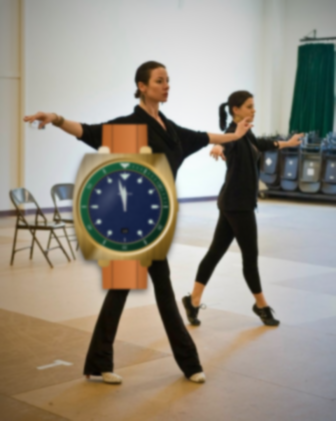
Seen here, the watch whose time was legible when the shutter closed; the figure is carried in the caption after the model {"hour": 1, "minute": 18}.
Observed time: {"hour": 11, "minute": 58}
